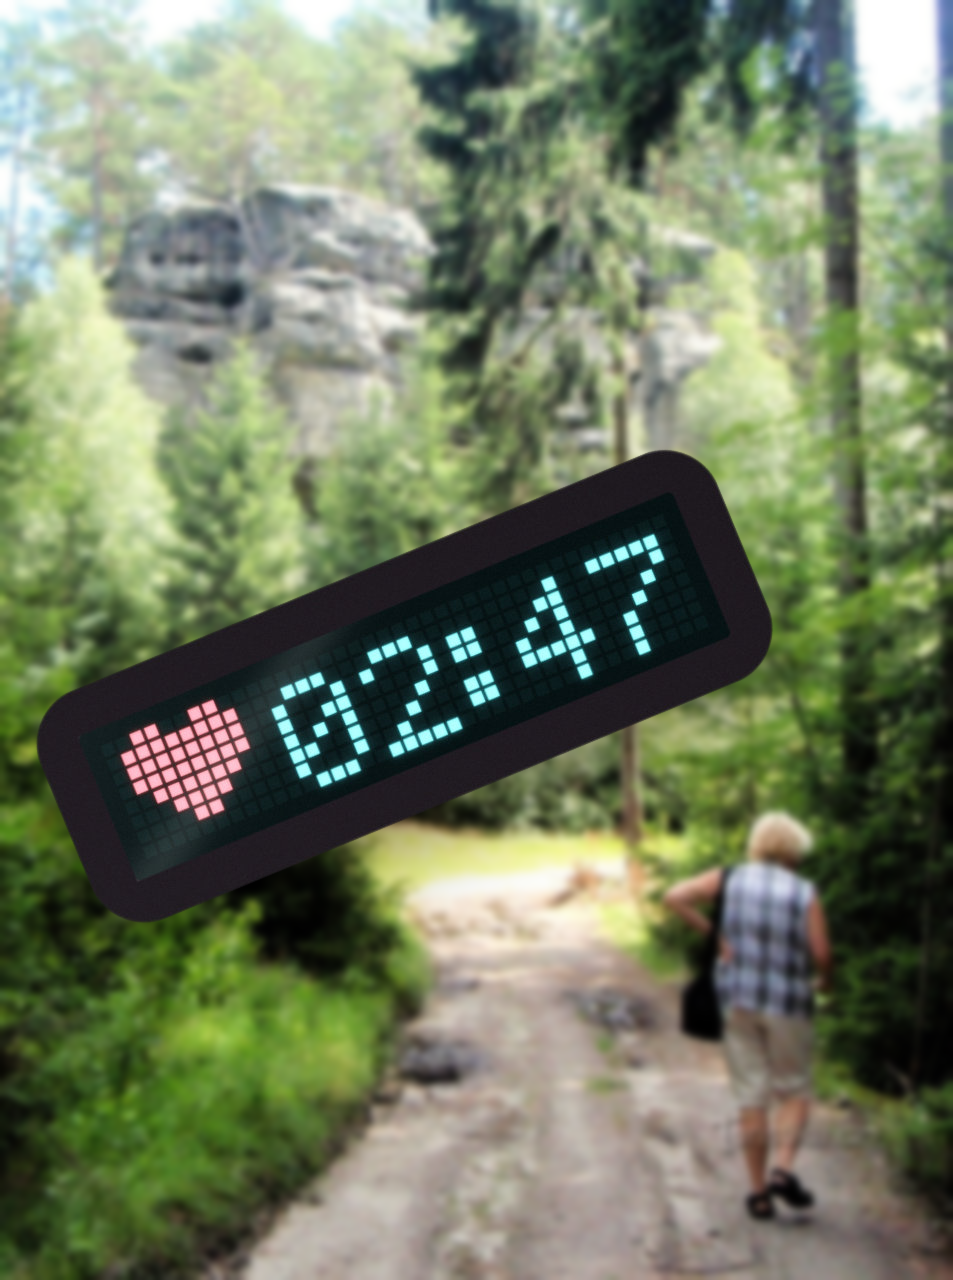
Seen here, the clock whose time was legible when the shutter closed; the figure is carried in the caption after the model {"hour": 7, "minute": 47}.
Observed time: {"hour": 2, "minute": 47}
